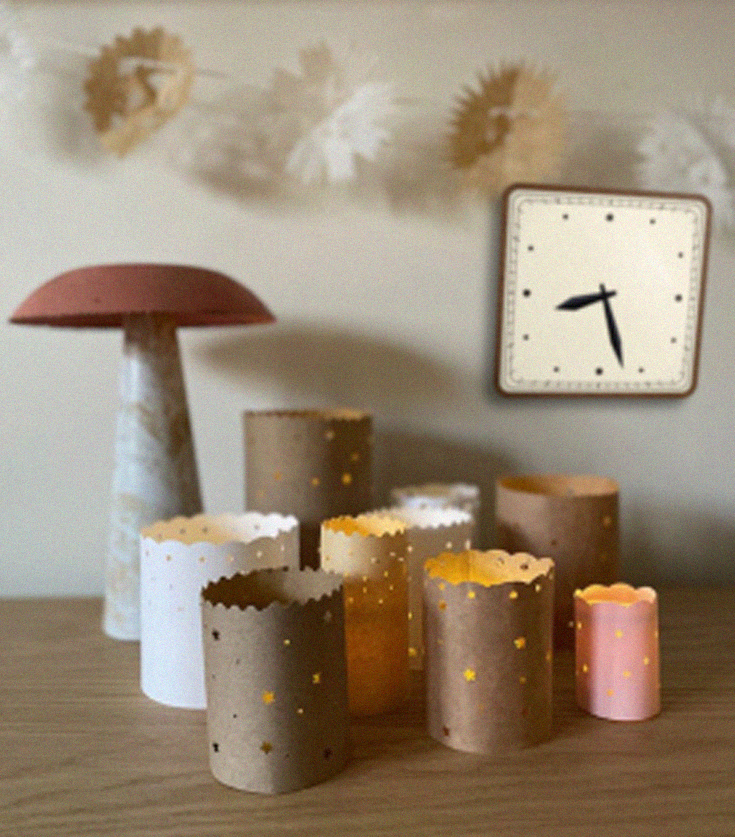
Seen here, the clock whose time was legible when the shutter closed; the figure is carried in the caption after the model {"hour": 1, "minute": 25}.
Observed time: {"hour": 8, "minute": 27}
